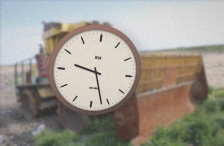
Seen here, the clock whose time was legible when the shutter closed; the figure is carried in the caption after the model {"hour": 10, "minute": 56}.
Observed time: {"hour": 9, "minute": 27}
